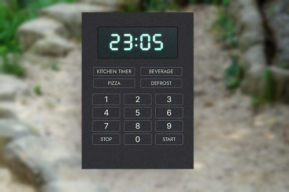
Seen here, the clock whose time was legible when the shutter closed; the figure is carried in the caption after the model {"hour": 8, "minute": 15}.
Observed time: {"hour": 23, "minute": 5}
